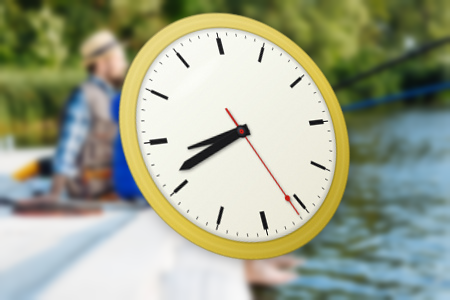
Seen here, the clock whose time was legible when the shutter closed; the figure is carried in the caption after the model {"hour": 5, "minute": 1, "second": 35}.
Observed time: {"hour": 8, "minute": 41, "second": 26}
